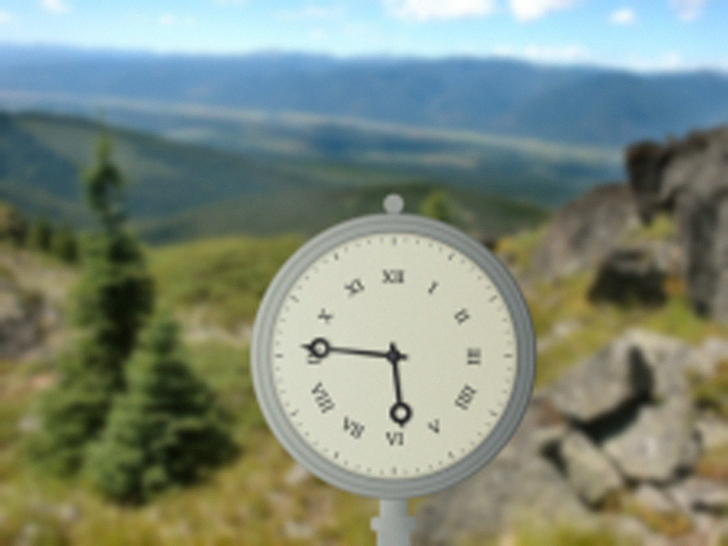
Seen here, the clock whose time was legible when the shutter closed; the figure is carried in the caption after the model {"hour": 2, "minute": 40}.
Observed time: {"hour": 5, "minute": 46}
